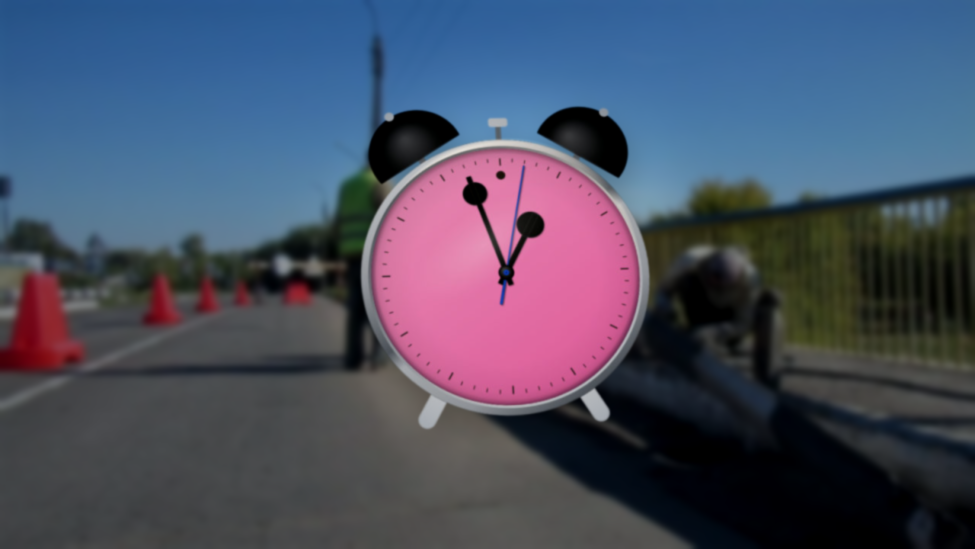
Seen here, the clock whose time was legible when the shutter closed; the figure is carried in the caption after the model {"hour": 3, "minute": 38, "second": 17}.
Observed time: {"hour": 12, "minute": 57, "second": 2}
